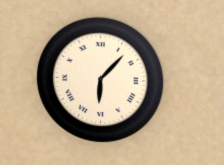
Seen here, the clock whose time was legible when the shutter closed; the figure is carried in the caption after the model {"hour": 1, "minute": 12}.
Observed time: {"hour": 6, "minute": 7}
